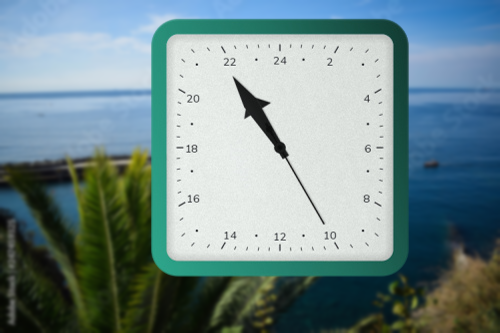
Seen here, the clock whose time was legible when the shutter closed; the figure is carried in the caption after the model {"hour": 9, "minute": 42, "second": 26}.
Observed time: {"hour": 21, "minute": 54, "second": 25}
